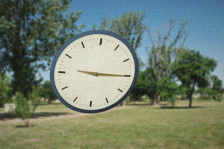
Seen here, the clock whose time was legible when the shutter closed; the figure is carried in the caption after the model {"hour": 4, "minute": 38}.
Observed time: {"hour": 9, "minute": 15}
